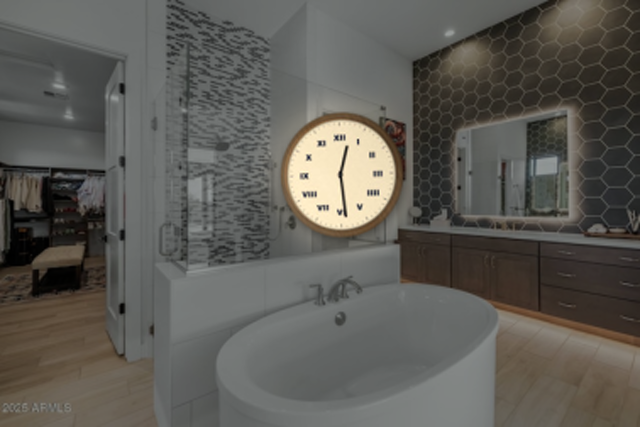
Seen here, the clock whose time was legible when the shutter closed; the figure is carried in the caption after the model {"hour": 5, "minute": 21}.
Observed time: {"hour": 12, "minute": 29}
